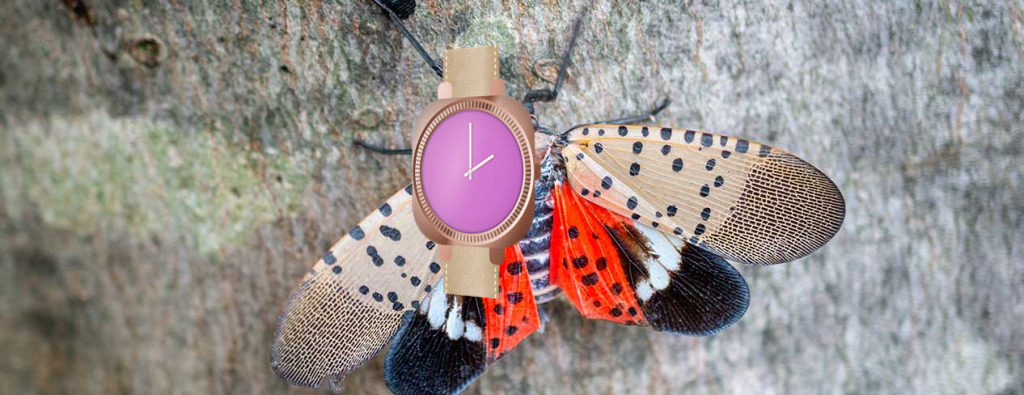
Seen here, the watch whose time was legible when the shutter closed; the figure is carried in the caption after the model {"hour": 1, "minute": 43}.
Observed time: {"hour": 2, "minute": 0}
